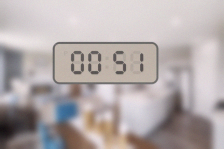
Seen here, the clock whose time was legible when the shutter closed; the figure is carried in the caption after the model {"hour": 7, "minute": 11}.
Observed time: {"hour": 0, "minute": 51}
